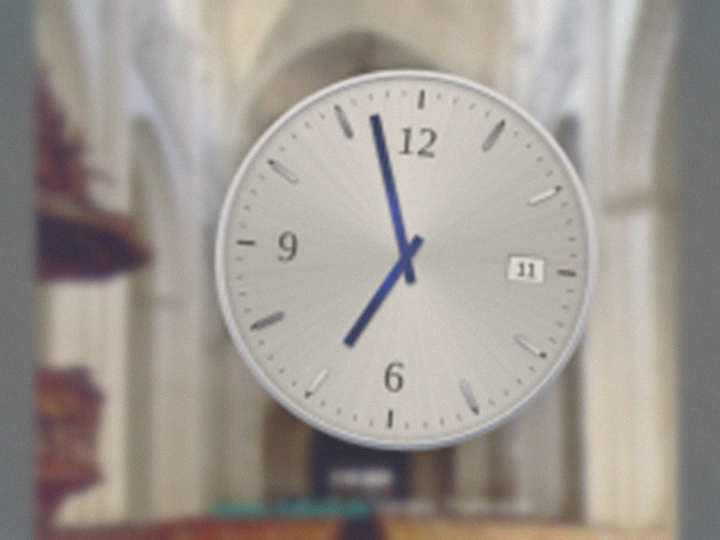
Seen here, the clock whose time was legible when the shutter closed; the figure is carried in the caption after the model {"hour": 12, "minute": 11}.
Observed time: {"hour": 6, "minute": 57}
